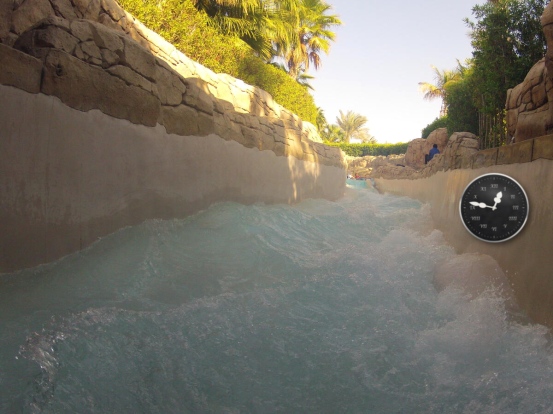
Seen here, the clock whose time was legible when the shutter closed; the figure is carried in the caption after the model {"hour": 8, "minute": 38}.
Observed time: {"hour": 12, "minute": 47}
